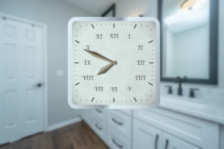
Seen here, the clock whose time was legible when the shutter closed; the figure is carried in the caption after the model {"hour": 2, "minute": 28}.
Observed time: {"hour": 7, "minute": 49}
